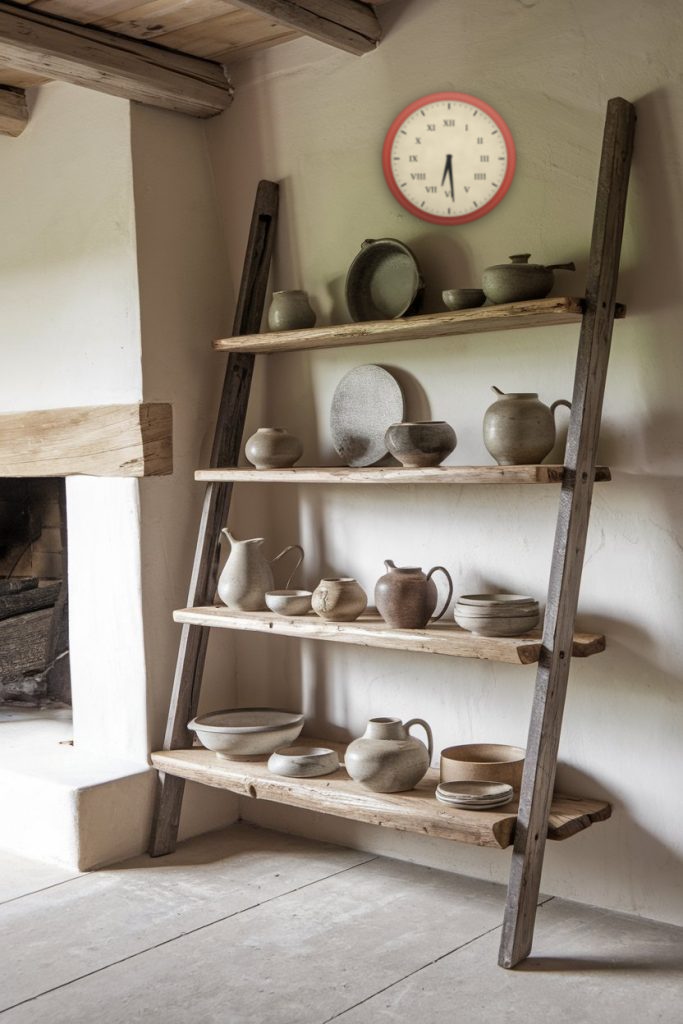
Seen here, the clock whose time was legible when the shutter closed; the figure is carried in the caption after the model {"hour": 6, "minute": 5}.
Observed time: {"hour": 6, "minute": 29}
